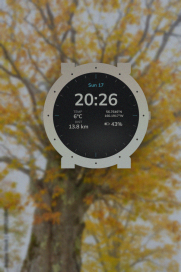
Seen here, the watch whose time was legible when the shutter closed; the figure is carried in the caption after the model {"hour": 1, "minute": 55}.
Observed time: {"hour": 20, "minute": 26}
